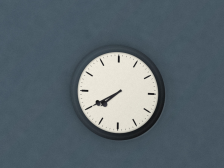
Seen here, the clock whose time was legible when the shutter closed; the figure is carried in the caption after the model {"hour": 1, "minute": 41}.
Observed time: {"hour": 7, "minute": 40}
